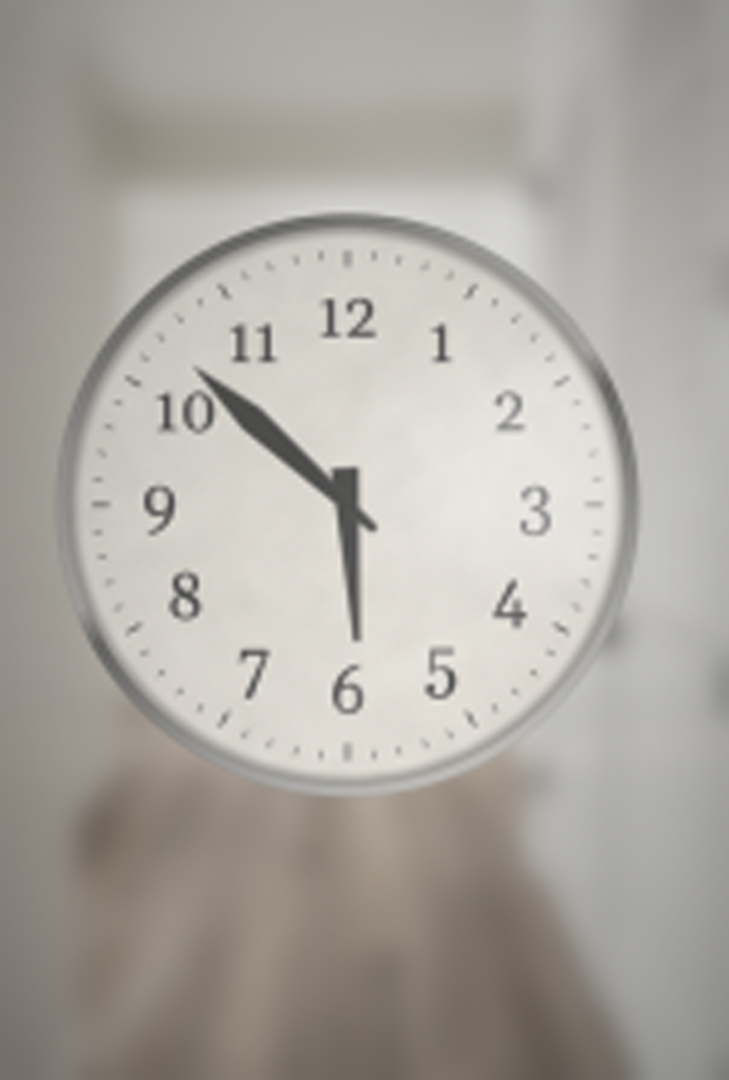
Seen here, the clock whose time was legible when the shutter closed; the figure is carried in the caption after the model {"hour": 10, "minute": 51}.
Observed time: {"hour": 5, "minute": 52}
